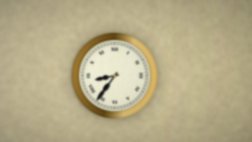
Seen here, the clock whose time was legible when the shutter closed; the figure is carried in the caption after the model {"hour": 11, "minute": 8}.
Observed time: {"hour": 8, "minute": 36}
